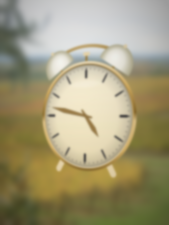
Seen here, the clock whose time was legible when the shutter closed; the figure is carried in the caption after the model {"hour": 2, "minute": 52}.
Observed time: {"hour": 4, "minute": 47}
